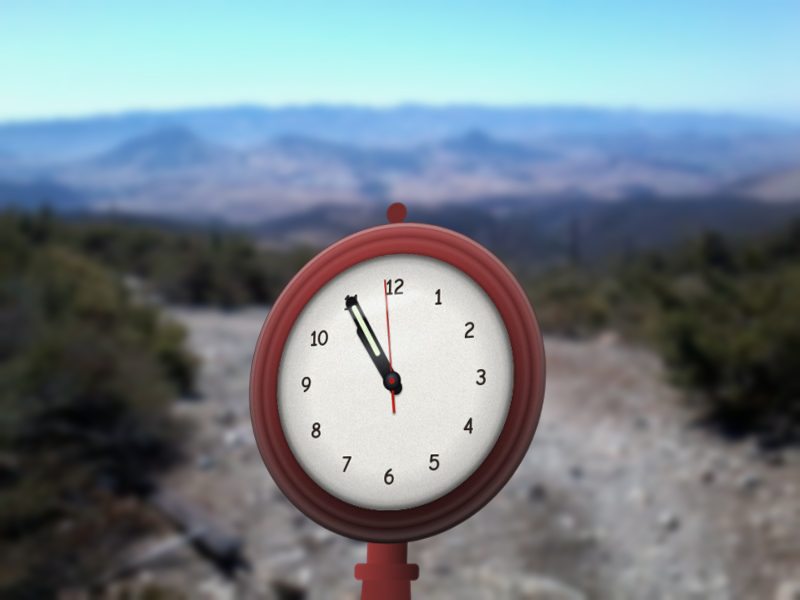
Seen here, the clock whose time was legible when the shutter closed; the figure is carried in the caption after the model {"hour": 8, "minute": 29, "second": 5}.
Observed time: {"hour": 10, "minute": 54, "second": 59}
